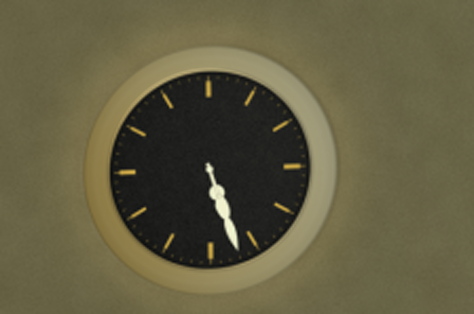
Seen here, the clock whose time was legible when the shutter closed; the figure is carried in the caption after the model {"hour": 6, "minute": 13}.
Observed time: {"hour": 5, "minute": 27}
